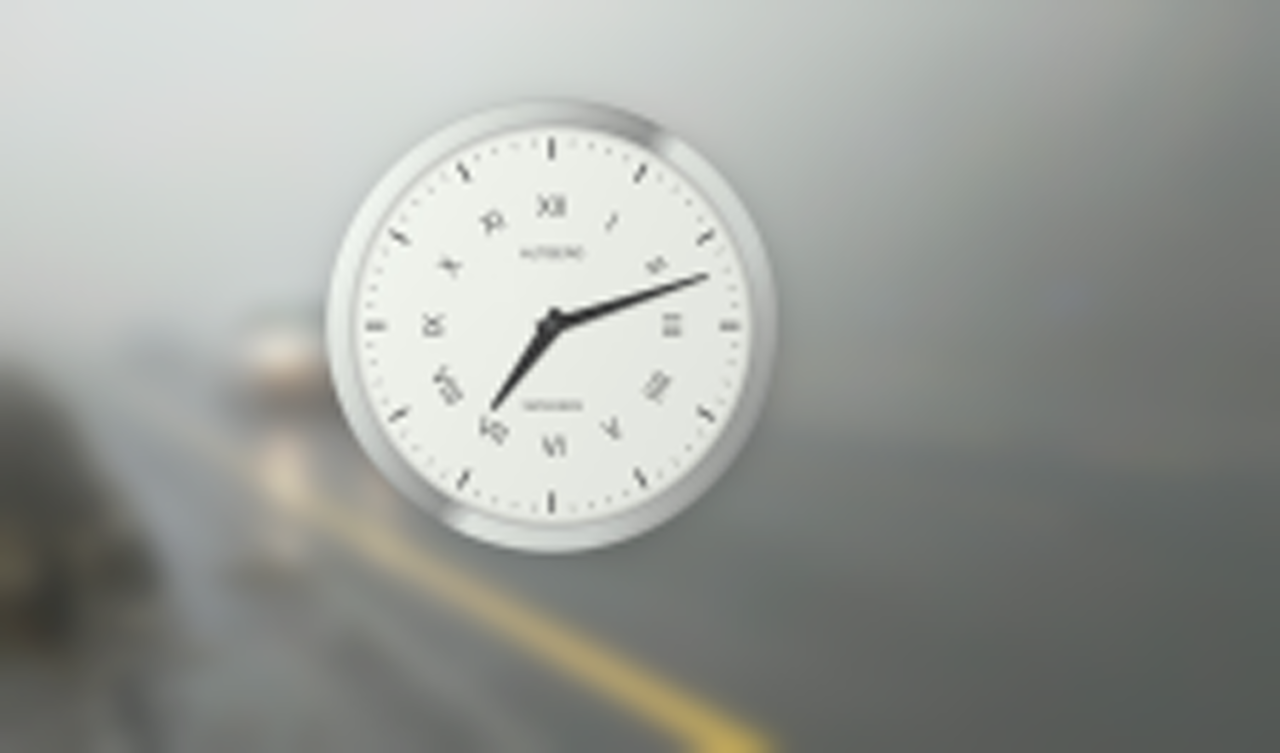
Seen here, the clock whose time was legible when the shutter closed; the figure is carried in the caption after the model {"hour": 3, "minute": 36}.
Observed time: {"hour": 7, "minute": 12}
